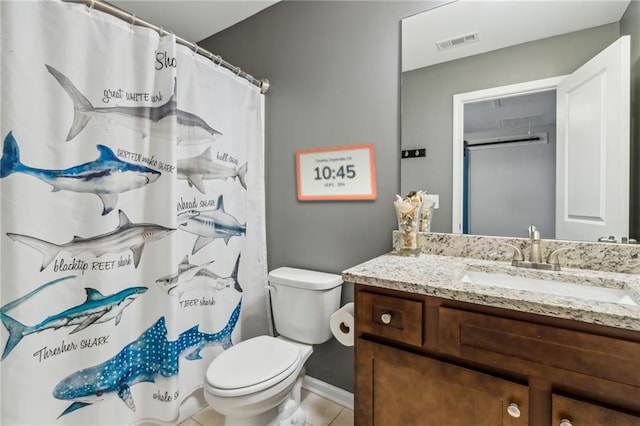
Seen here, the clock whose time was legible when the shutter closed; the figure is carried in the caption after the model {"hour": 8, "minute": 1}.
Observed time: {"hour": 10, "minute": 45}
